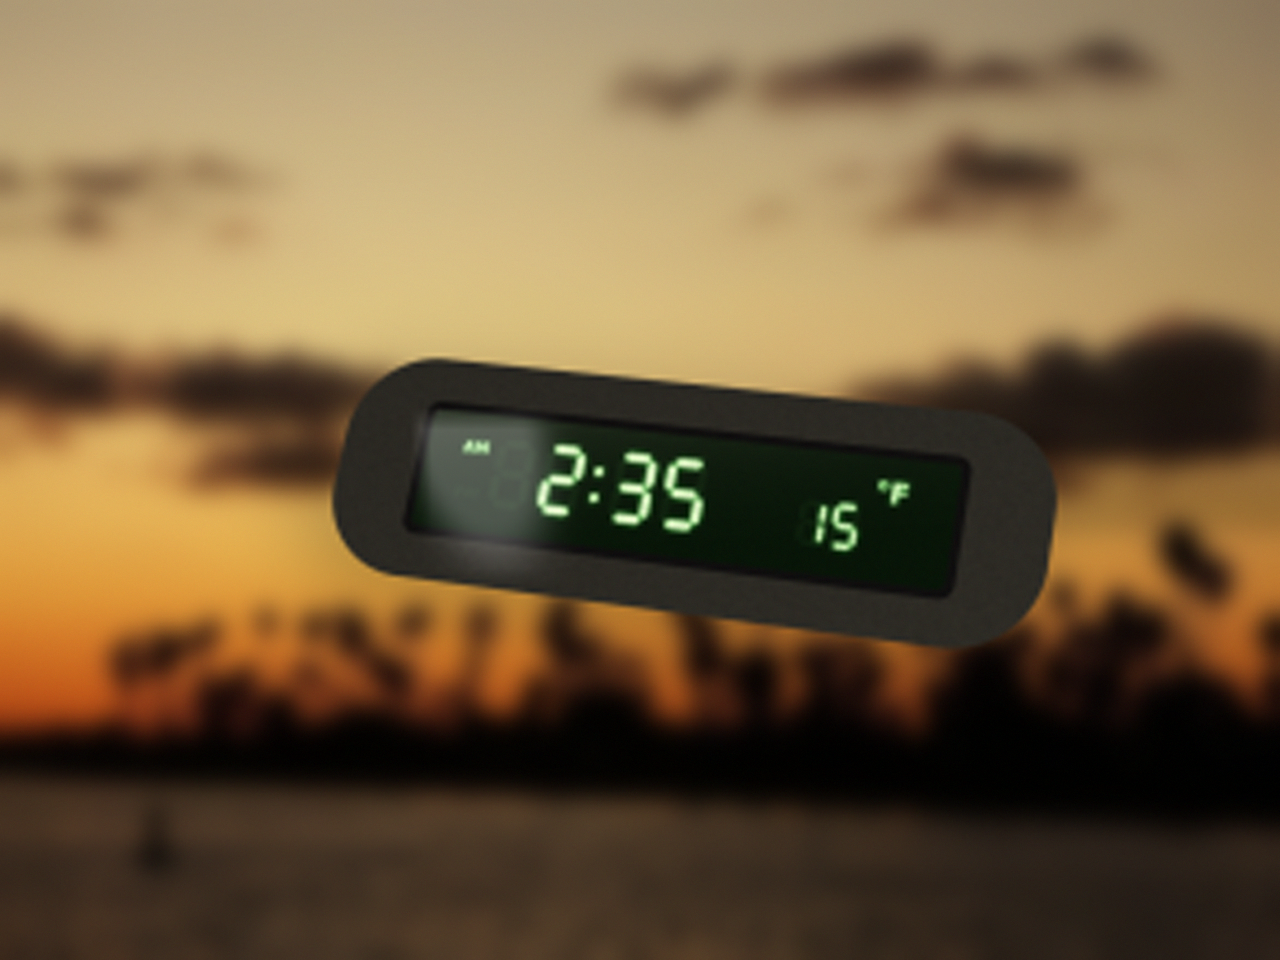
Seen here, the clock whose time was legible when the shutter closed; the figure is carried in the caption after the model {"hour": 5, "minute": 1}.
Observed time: {"hour": 2, "minute": 35}
